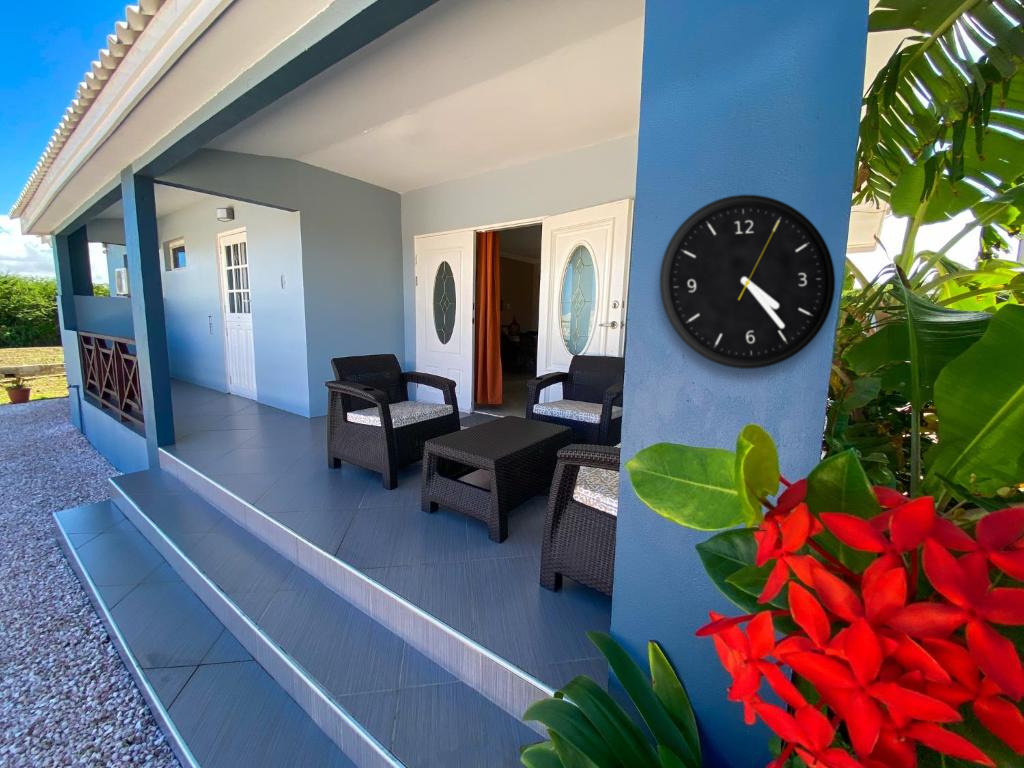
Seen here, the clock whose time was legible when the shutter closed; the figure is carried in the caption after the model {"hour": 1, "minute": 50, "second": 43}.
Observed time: {"hour": 4, "minute": 24, "second": 5}
